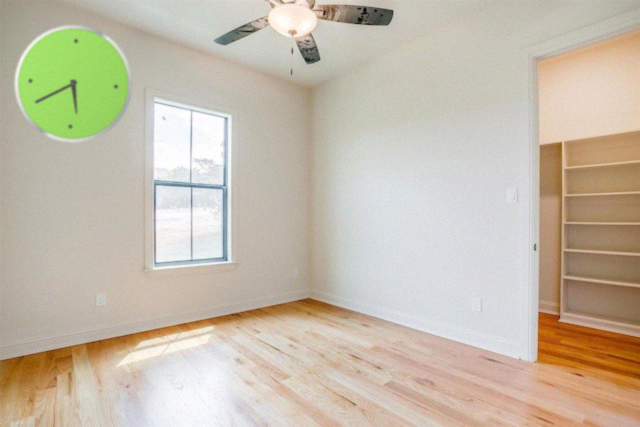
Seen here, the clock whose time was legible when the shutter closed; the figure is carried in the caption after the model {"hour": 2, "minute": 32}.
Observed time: {"hour": 5, "minute": 40}
